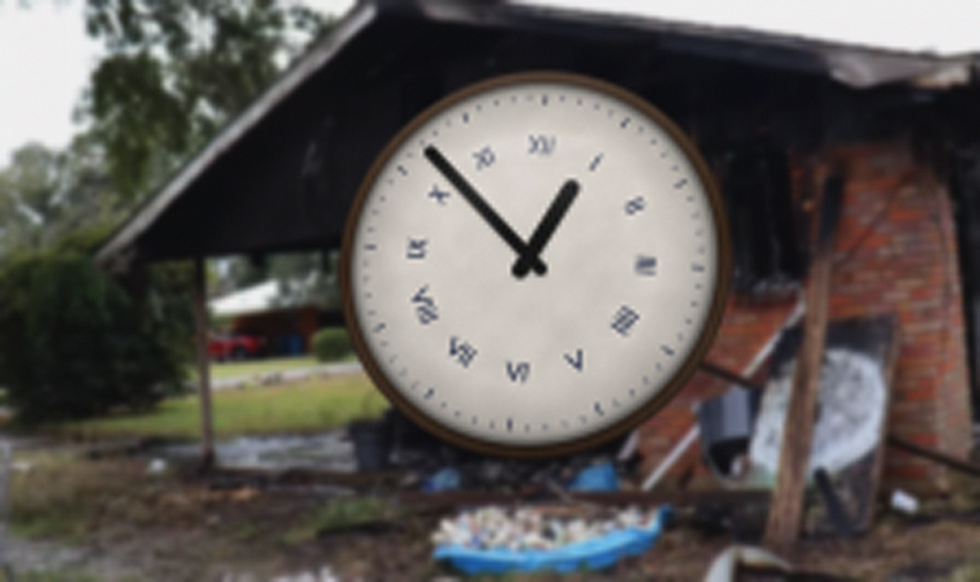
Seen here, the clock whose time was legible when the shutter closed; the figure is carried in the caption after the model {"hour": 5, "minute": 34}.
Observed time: {"hour": 12, "minute": 52}
